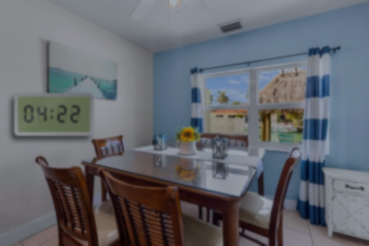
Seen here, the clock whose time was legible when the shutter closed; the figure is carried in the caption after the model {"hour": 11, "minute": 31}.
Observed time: {"hour": 4, "minute": 22}
